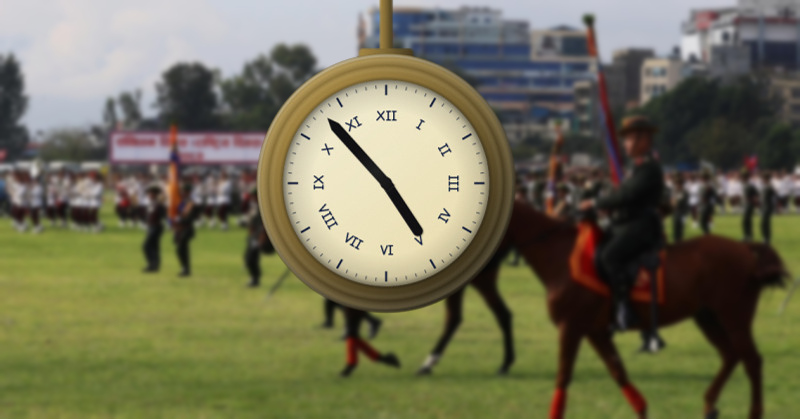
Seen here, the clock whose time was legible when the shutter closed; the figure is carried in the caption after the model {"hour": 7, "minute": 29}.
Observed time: {"hour": 4, "minute": 53}
